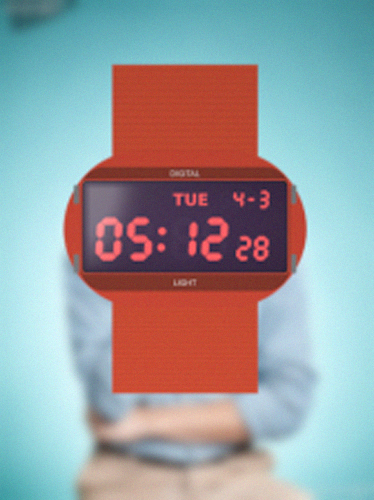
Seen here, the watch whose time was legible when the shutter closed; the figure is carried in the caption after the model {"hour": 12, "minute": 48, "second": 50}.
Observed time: {"hour": 5, "minute": 12, "second": 28}
